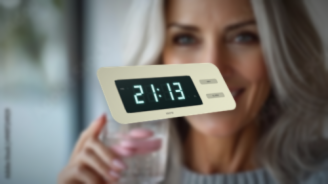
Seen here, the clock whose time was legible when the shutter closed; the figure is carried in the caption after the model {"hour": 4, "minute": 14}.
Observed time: {"hour": 21, "minute": 13}
